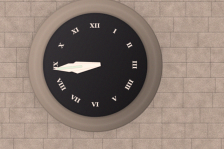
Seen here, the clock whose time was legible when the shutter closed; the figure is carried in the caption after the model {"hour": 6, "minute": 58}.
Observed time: {"hour": 8, "minute": 44}
